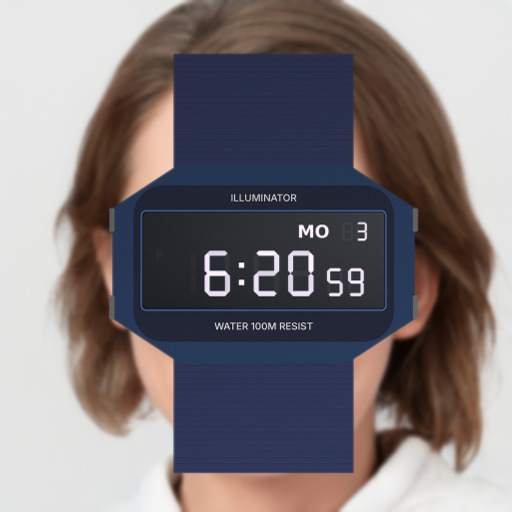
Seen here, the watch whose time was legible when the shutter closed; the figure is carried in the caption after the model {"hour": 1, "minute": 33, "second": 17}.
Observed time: {"hour": 6, "minute": 20, "second": 59}
